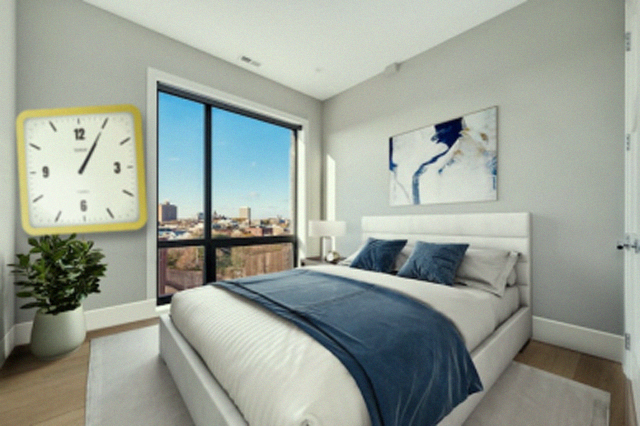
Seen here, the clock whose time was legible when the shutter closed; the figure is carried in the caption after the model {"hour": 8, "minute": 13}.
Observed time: {"hour": 1, "minute": 5}
